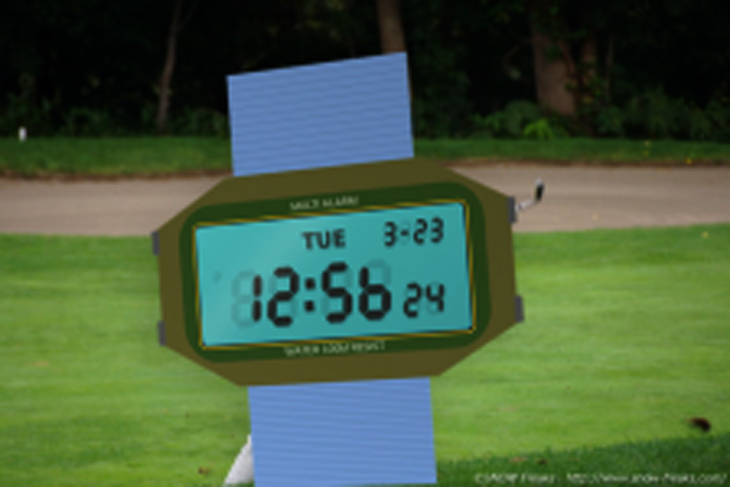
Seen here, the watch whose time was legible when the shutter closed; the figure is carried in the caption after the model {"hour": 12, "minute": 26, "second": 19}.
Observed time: {"hour": 12, "minute": 56, "second": 24}
